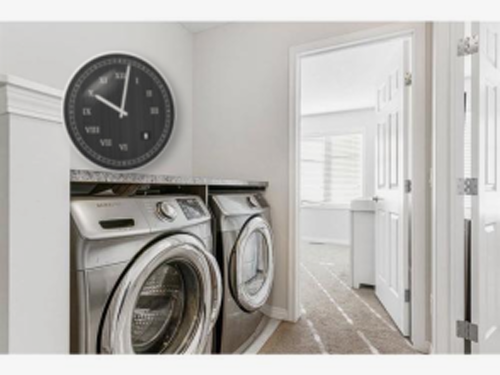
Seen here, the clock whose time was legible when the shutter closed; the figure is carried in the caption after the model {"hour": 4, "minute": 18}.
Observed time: {"hour": 10, "minute": 2}
